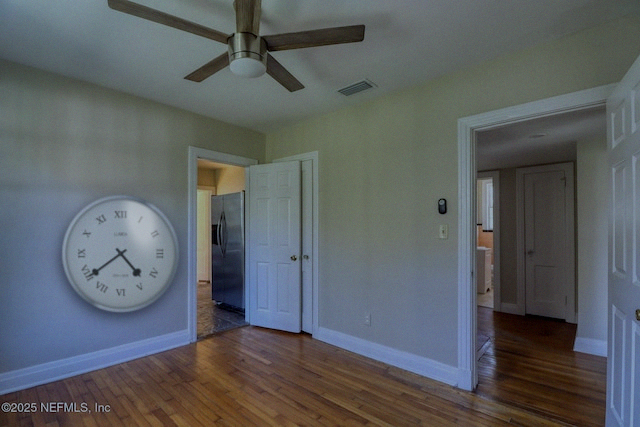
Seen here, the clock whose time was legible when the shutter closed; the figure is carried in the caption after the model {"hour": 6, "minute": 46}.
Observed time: {"hour": 4, "minute": 39}
